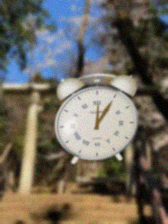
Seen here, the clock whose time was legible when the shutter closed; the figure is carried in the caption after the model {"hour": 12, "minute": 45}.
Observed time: {"hour": 12, "minute": 5}
